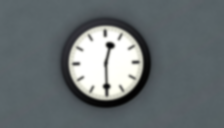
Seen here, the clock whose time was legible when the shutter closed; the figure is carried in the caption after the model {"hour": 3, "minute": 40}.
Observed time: {"hour": 12, "minute": 30}
